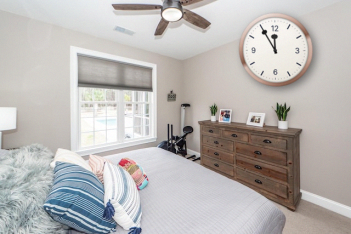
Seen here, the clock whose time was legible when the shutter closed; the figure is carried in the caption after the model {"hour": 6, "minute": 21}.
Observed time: {"hour": 11, "minute": 55}
